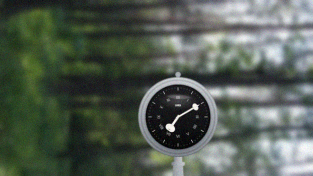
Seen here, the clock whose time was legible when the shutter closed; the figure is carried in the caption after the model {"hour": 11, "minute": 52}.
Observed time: {"hour": 7, "minute": 10}
